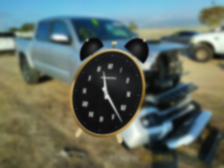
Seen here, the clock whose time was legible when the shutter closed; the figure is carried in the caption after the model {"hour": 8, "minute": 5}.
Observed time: {"hour": 11, "minute": 23}
